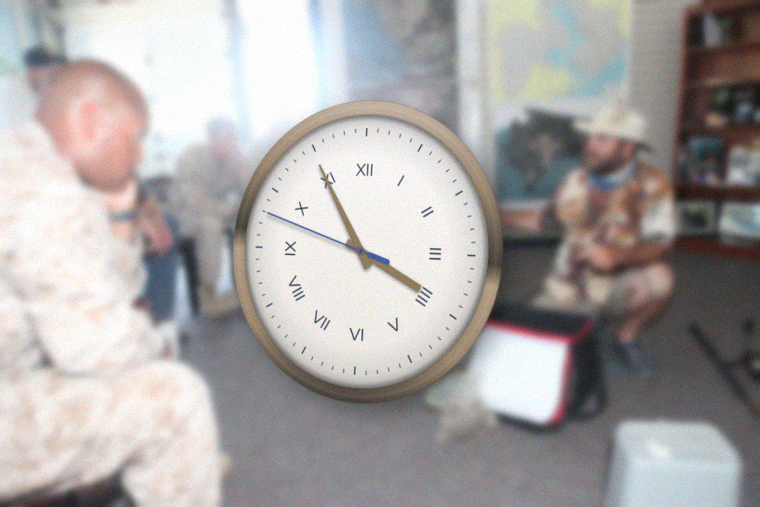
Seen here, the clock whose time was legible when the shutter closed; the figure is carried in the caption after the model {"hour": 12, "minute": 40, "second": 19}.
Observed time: {"hour": 3, "minute": 54, "second": 48}
